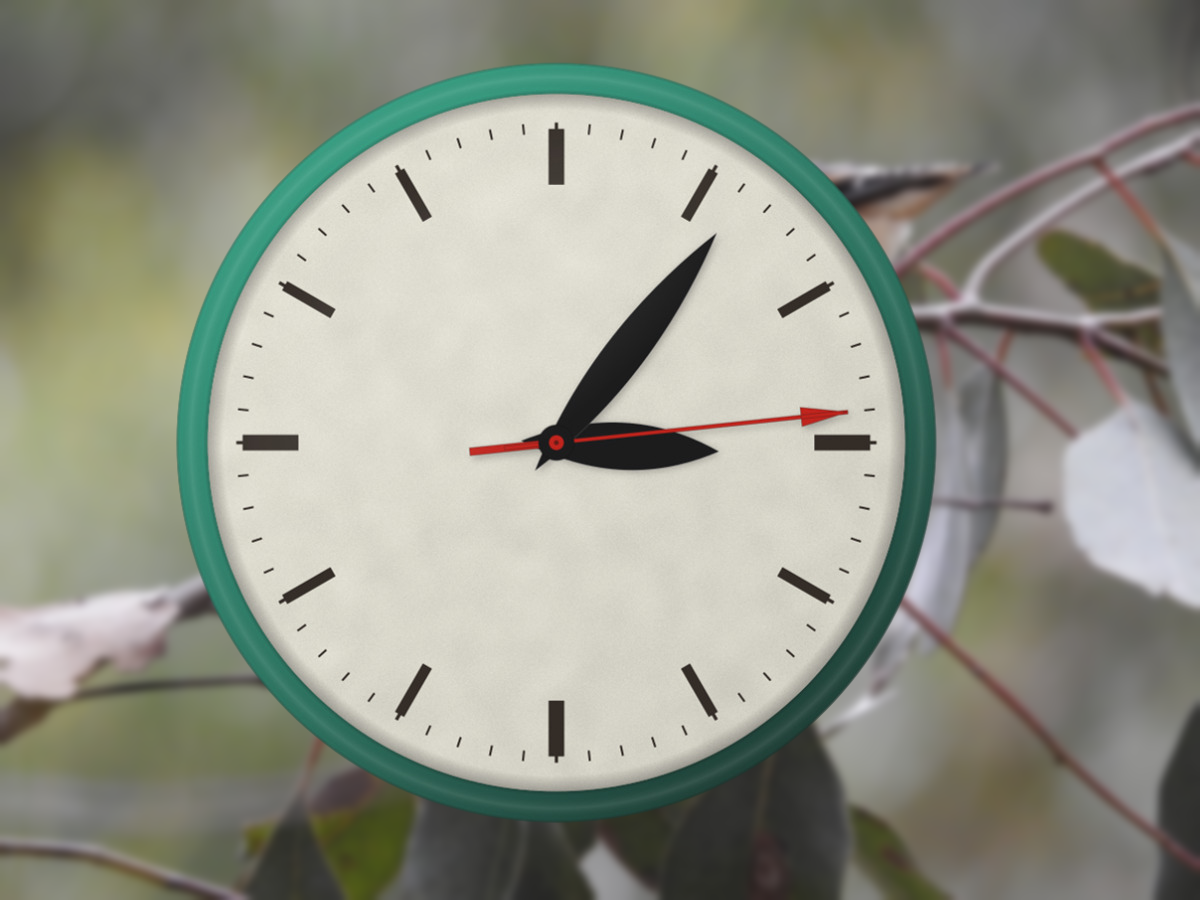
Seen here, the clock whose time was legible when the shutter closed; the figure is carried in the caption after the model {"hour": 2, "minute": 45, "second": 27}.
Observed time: {"hour": 3, "minute": 6, "second": 14}
